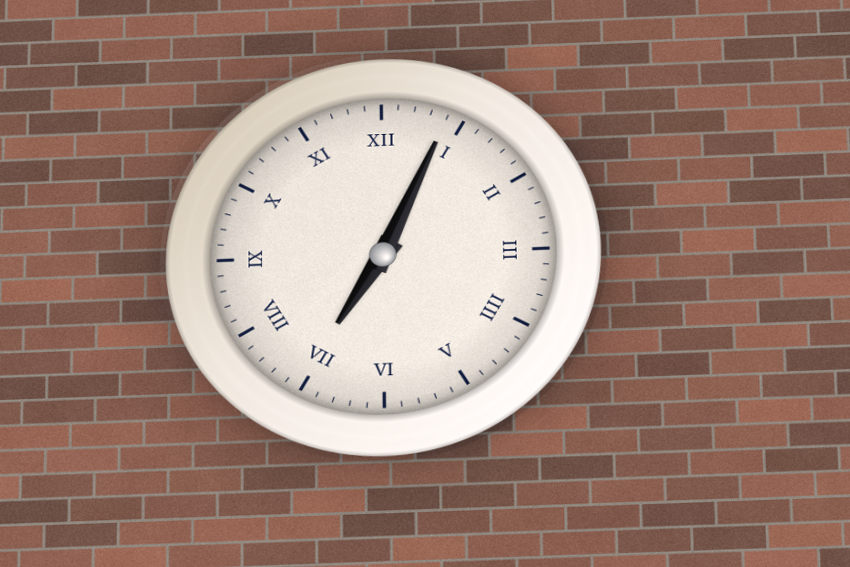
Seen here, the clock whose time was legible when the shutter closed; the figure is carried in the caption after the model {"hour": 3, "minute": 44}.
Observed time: {"hour": 7, "minute": 4}
